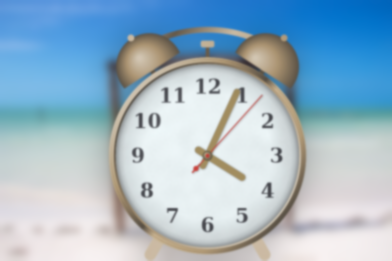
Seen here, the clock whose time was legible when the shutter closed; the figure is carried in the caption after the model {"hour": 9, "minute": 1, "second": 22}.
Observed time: {"hour": 4, "minute": 4, "second": 7}
